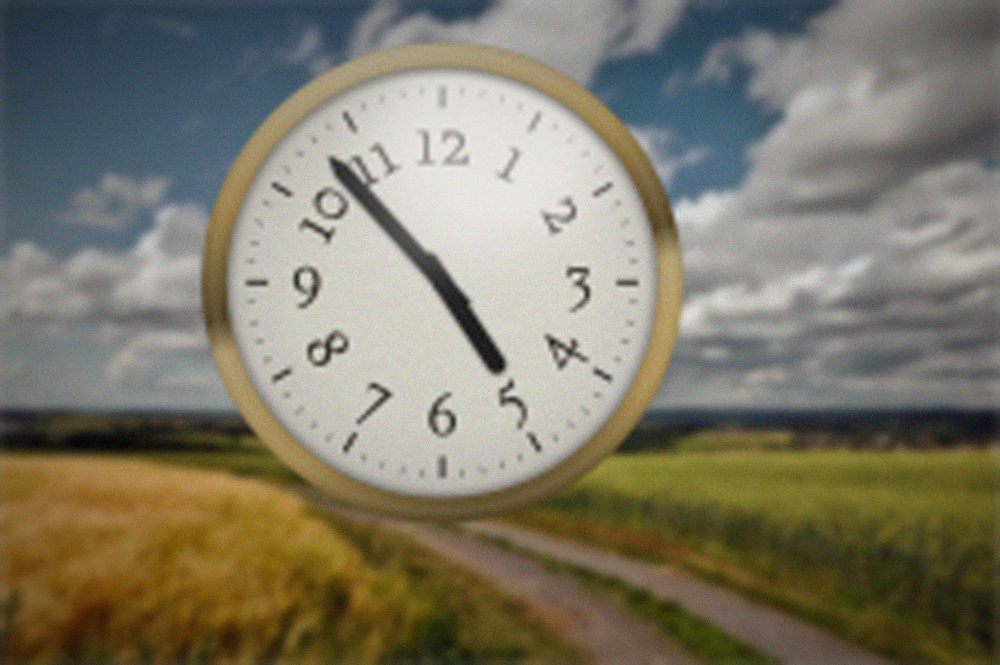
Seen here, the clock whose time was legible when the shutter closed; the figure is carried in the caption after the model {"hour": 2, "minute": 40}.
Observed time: {"hour": 4, "minute": 53}
